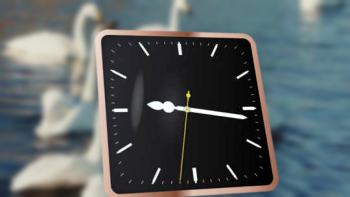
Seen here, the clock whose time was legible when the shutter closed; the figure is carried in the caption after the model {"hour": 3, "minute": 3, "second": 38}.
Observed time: {"hour": 9, "minute": 16, "second": 32}
